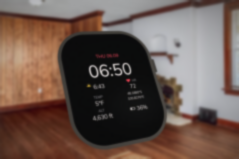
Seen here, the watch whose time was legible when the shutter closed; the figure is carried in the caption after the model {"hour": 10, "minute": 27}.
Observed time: {"hour": 6, "minute": 50}
